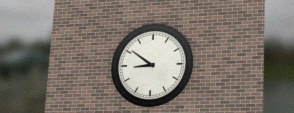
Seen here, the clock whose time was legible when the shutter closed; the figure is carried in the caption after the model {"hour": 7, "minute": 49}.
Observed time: {"hour": 8, "minute": 51}
